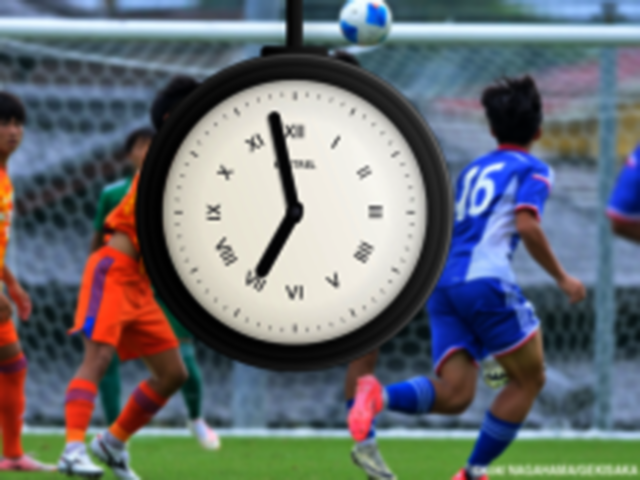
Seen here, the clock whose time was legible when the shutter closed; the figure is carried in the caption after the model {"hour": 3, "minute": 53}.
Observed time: {"hour": 6, "minute": 58}
